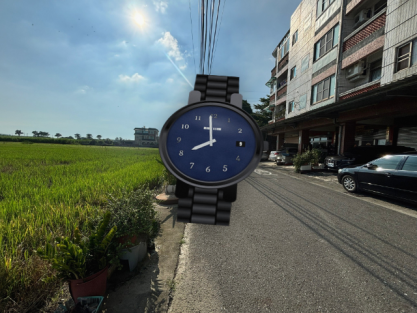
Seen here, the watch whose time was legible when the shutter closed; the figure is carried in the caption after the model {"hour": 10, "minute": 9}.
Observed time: {"hour": 7, "minute": 59}
